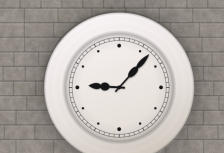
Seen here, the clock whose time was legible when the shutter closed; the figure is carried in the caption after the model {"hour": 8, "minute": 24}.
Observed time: {"hour": 9, "minute": 7}
